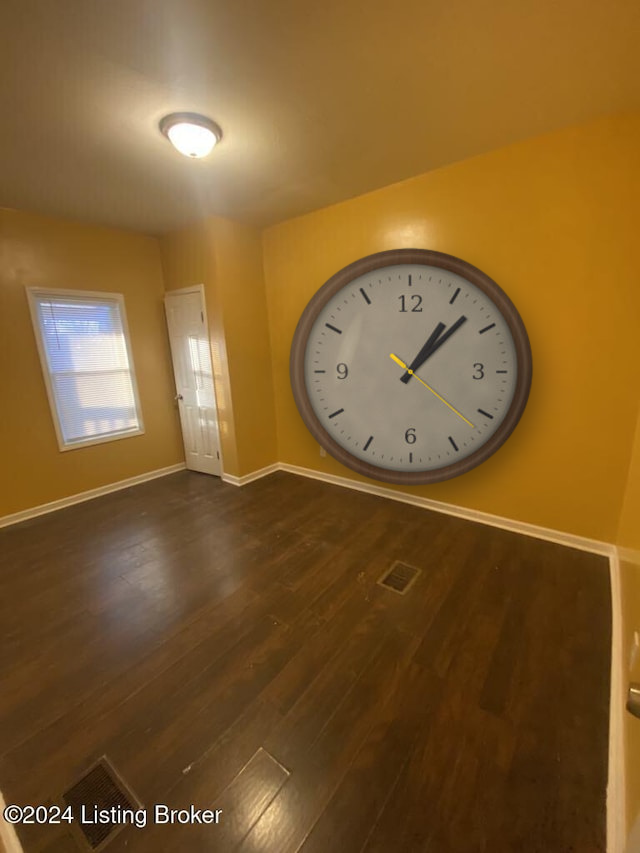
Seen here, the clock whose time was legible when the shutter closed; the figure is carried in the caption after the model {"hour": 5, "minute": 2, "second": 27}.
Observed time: {"hour": 1, "minute": 7, "second": 22}
